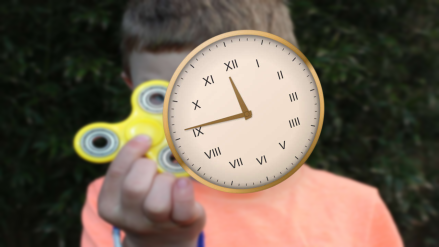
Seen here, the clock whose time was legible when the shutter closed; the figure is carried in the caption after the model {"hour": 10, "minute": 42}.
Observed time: {"hour": 11, "minute": 46}
